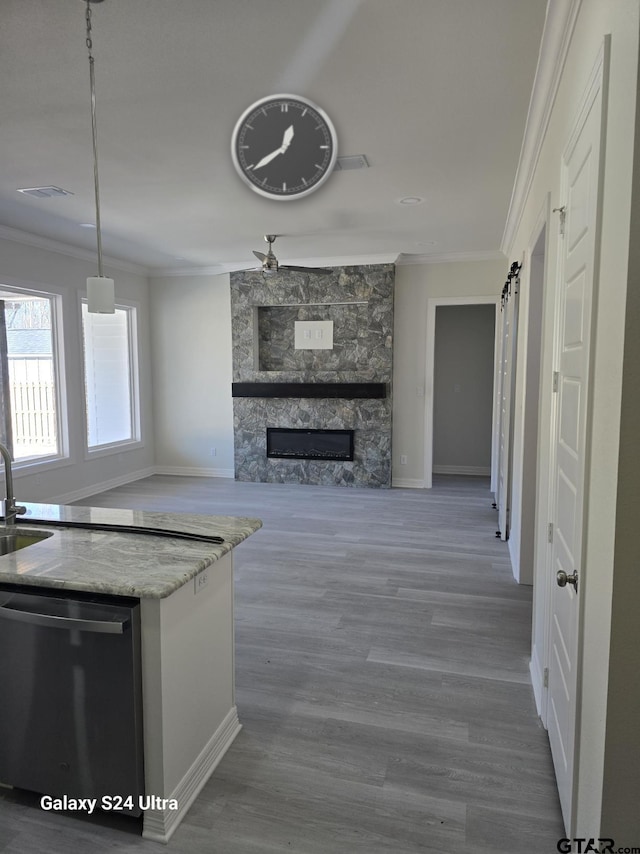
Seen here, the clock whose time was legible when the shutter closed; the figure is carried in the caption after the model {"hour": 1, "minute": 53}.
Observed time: {"hour": 12, "minute": 39}
